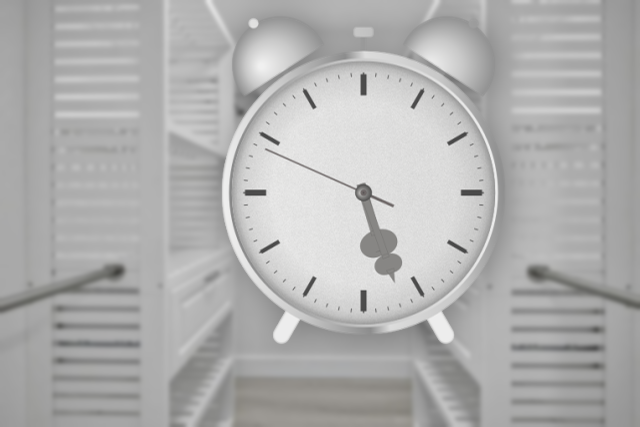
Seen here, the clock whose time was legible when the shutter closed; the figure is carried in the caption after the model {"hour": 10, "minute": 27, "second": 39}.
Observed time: {"hour": 5, "minute": 26, "second": 49}
